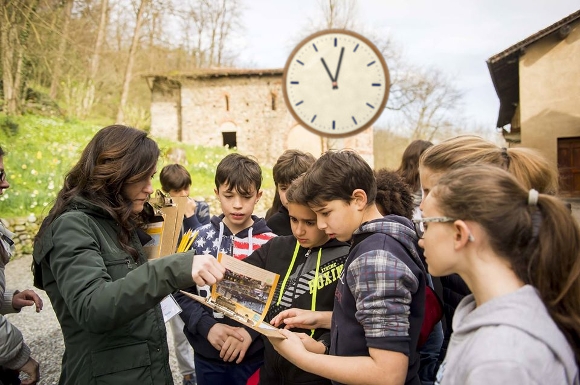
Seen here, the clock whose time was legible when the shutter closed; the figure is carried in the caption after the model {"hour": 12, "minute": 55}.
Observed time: {"hour": 11, "minute": 2}
